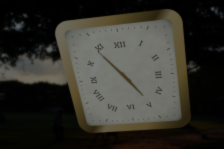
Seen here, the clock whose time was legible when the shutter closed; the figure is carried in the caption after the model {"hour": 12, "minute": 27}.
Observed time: {"hour": 4, "minute": 54}
